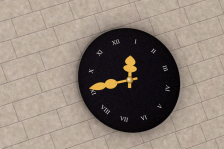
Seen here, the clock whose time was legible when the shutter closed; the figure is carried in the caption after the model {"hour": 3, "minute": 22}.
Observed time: {"hour": 12, "minute": 46}
